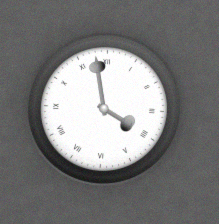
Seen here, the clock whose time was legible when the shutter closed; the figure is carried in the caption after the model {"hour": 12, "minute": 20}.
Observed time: {"hour": 3, "minute": 58}
